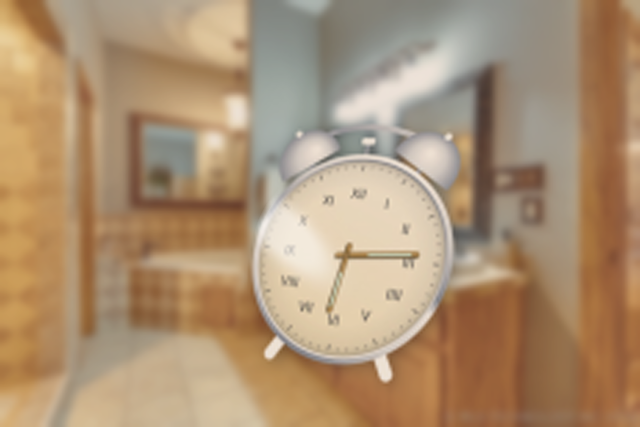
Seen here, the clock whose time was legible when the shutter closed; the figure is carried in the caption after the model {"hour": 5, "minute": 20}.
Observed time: {"hour": 6, "minute": 14}
